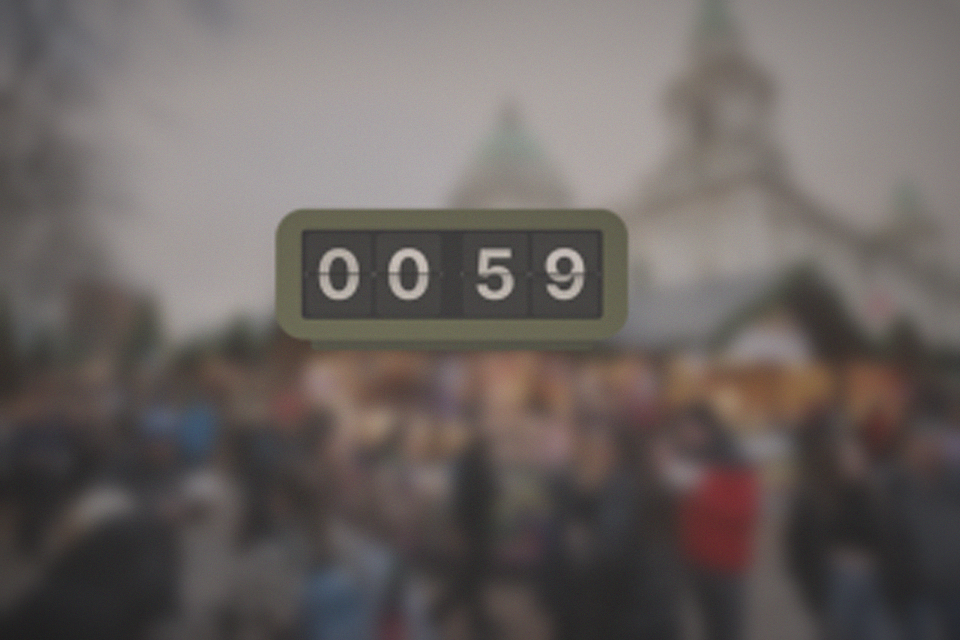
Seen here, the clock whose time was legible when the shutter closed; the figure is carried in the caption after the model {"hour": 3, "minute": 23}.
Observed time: {"hour": 0, "minute": 59}
